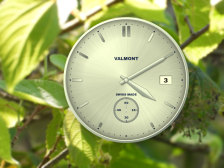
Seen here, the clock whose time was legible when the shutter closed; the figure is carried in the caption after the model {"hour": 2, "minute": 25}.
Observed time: {"hour": 4, "minute": 10}
